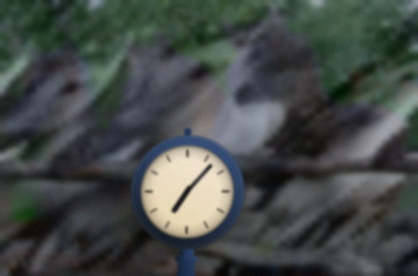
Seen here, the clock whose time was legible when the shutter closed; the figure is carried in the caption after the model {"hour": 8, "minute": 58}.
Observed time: {"hour": 7, "minute": 7}
